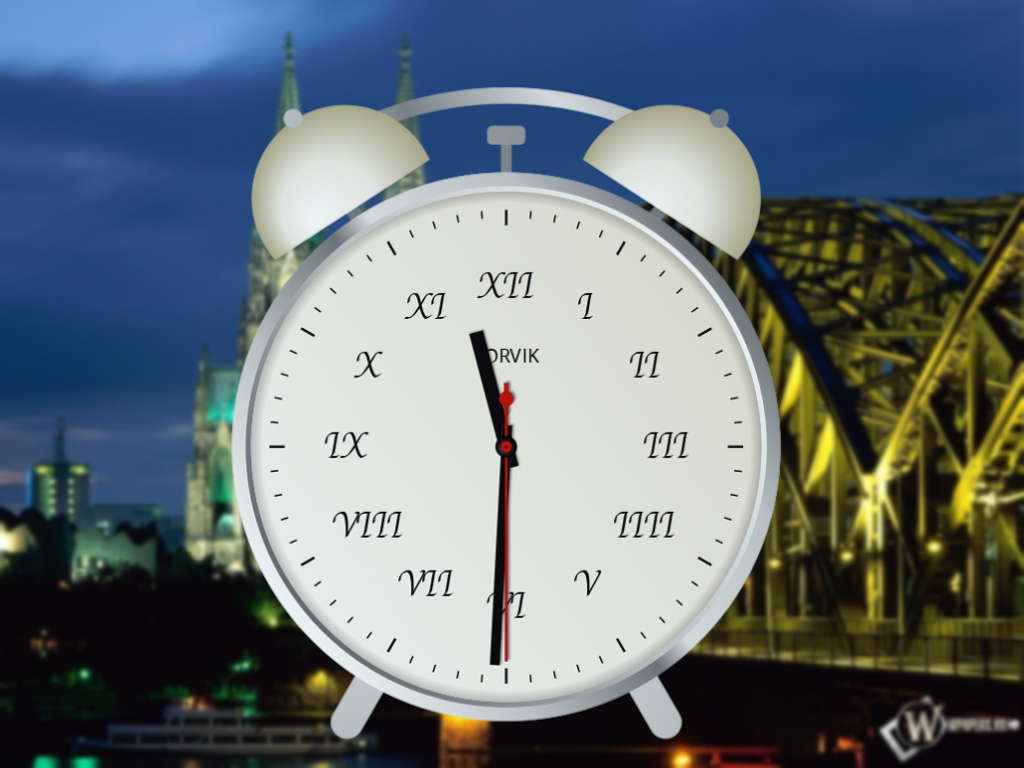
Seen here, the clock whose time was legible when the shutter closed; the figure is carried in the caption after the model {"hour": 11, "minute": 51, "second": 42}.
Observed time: {"hour": 11, "minute": 30, "second": 30}
